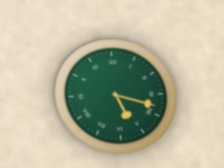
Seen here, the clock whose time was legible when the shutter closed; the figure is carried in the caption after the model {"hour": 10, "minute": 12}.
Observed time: {"hour": 5, "minute": 18}
